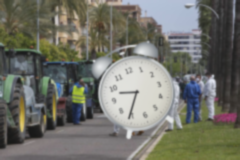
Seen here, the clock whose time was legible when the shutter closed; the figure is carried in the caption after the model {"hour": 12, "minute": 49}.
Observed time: {"hour": 9, "minute": 36}
